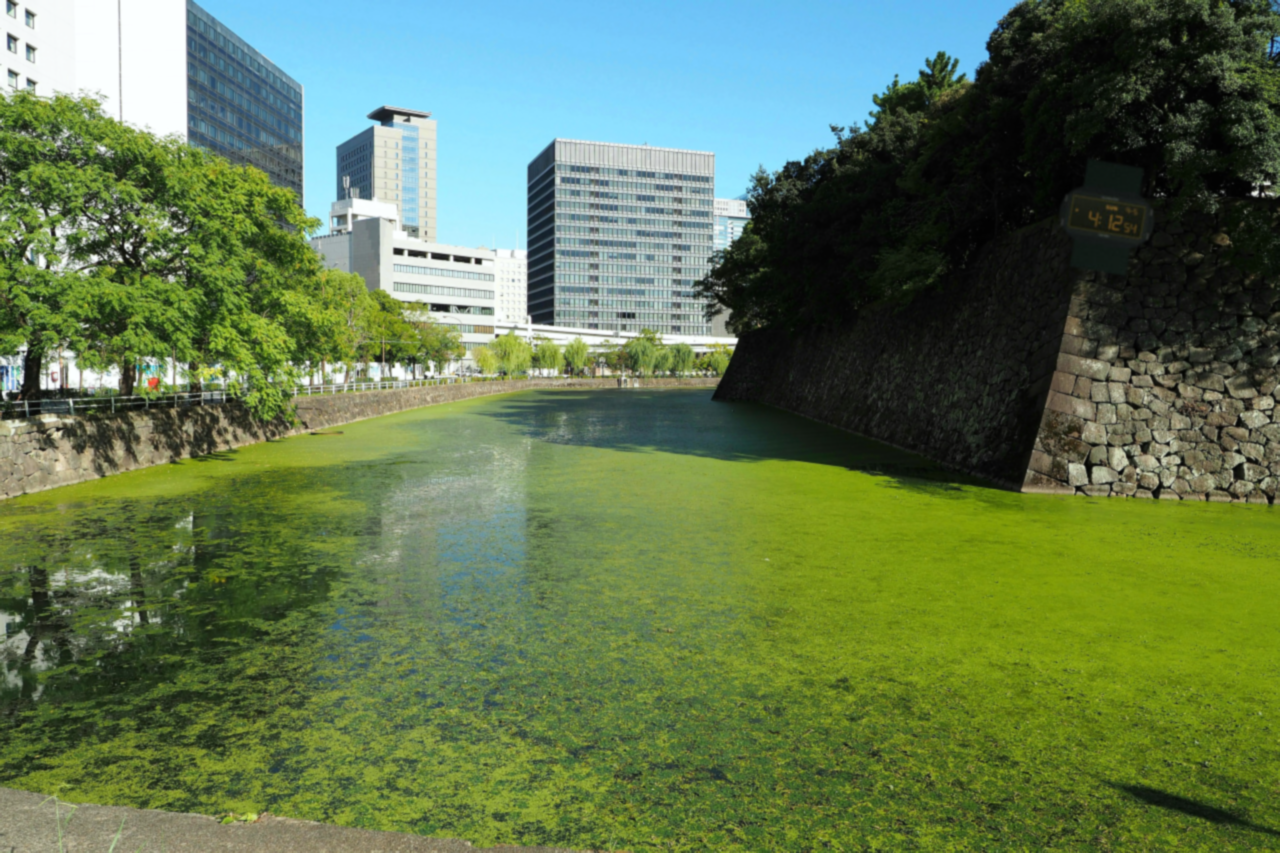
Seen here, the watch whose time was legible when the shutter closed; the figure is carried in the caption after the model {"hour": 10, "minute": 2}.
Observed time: {"hour": 4, "minute": 12}
